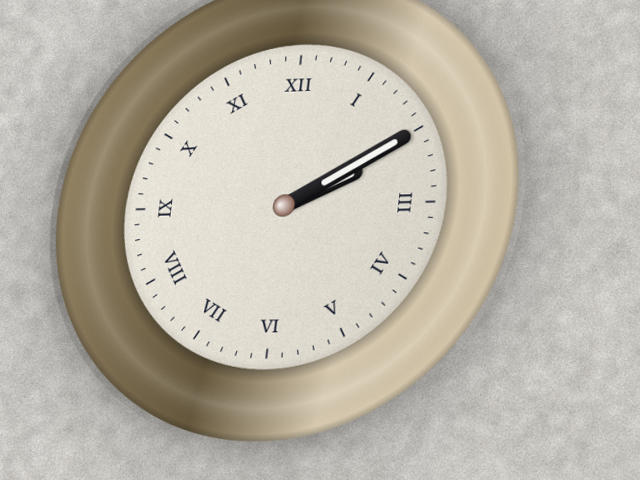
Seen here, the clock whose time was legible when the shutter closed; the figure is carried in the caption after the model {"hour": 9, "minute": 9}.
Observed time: {"hour": 2, "minute": 10}
